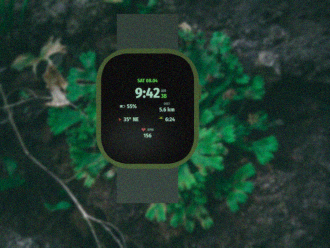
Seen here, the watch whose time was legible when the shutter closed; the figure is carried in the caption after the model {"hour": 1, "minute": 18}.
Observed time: {"hour": 9, "minute": 42}
